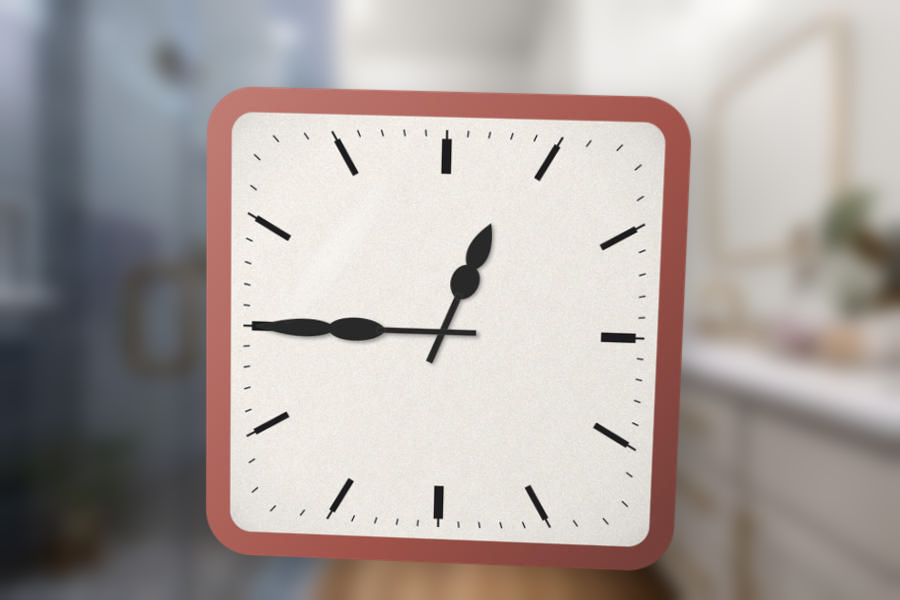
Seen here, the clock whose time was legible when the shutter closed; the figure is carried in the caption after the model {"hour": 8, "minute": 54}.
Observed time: {"hour": 12, "minute": 45}
